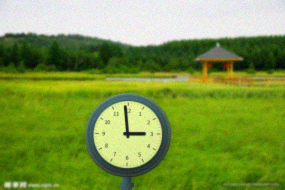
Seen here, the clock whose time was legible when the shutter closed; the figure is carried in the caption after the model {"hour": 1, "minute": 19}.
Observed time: {"hour": 2, "minute": 59}
